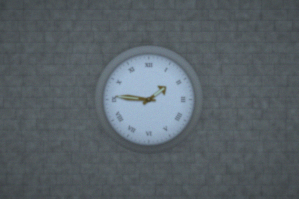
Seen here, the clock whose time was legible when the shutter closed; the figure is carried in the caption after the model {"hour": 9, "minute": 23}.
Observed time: {"hour": 1, "minute": 46}
